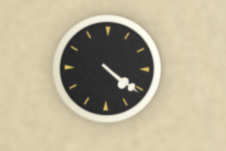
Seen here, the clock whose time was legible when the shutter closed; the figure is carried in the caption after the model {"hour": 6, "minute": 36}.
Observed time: {"hour": 4, "minute": 21}
